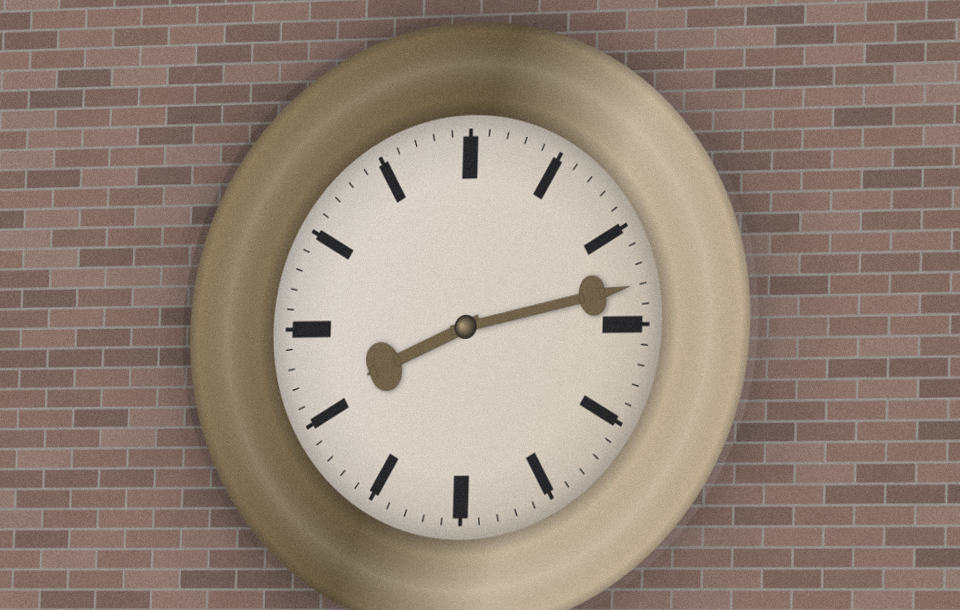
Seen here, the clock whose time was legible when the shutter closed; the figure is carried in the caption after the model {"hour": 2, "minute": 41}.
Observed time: {"hour": 8, "minute": 13}
